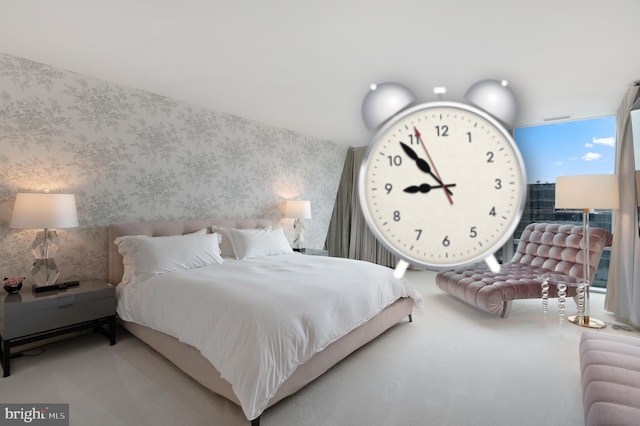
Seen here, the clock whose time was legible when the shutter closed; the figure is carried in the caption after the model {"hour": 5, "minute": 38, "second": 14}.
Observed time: {"hour": 8, "minute": 52, "second": 56}
